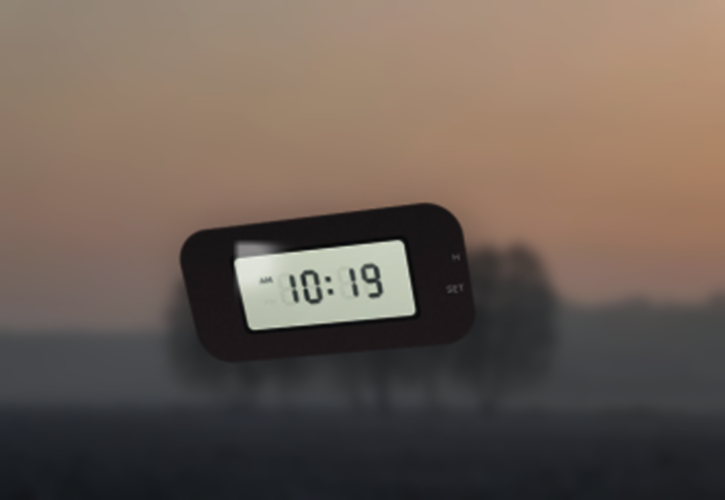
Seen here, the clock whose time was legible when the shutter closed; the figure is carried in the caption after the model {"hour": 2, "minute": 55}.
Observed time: {"hour": 10, "minute": 19}
